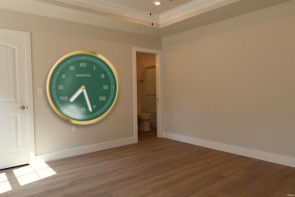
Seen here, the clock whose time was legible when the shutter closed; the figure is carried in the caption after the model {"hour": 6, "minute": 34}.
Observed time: {"hour": 7, "minute": 27}
